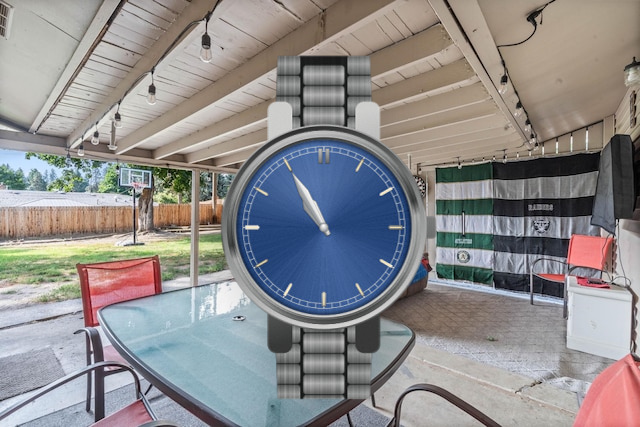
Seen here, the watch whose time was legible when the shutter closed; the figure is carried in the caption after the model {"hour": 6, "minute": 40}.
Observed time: {"hour": 10, "minute": 55}
